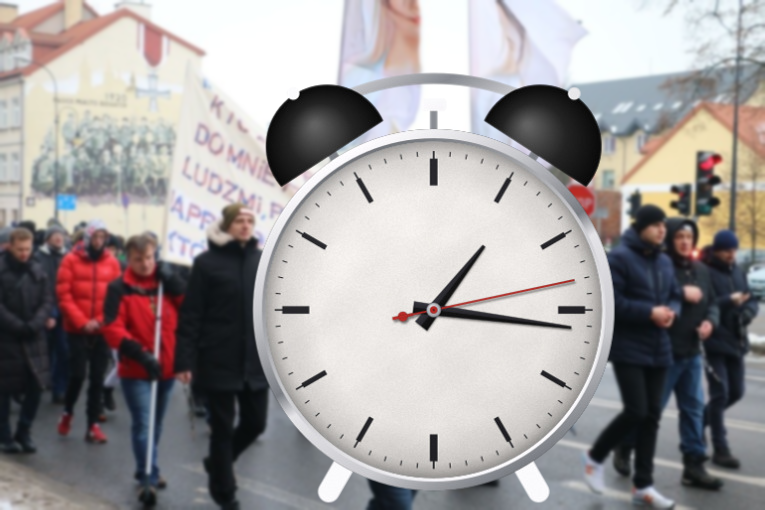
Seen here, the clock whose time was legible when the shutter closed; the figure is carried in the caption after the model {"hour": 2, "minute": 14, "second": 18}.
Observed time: {"hour": 1, "minute": 16, "second": 13}
